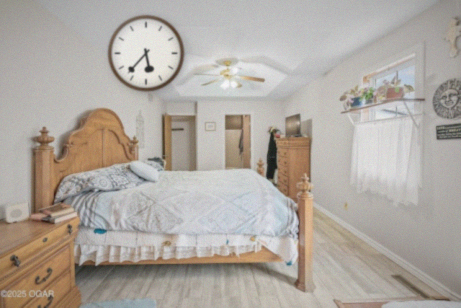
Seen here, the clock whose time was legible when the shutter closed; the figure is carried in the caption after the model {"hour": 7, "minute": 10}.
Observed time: {"hour": 5, "minute": 37}
